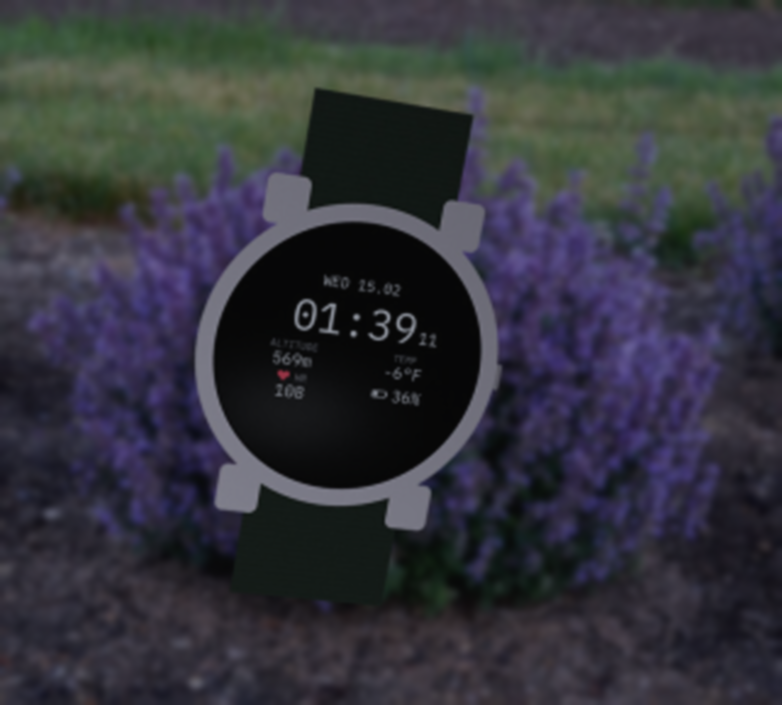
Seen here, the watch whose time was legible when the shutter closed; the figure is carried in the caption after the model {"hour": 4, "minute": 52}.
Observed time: {"hour": 1, "minute": 39}
